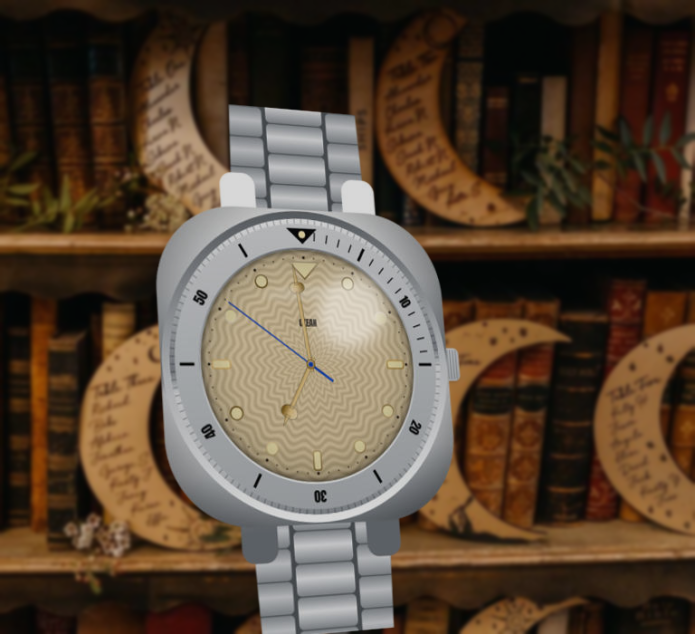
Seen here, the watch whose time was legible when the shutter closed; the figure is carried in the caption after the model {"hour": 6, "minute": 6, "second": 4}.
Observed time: {"hour": 6, "minute": 58, "second": 51}
